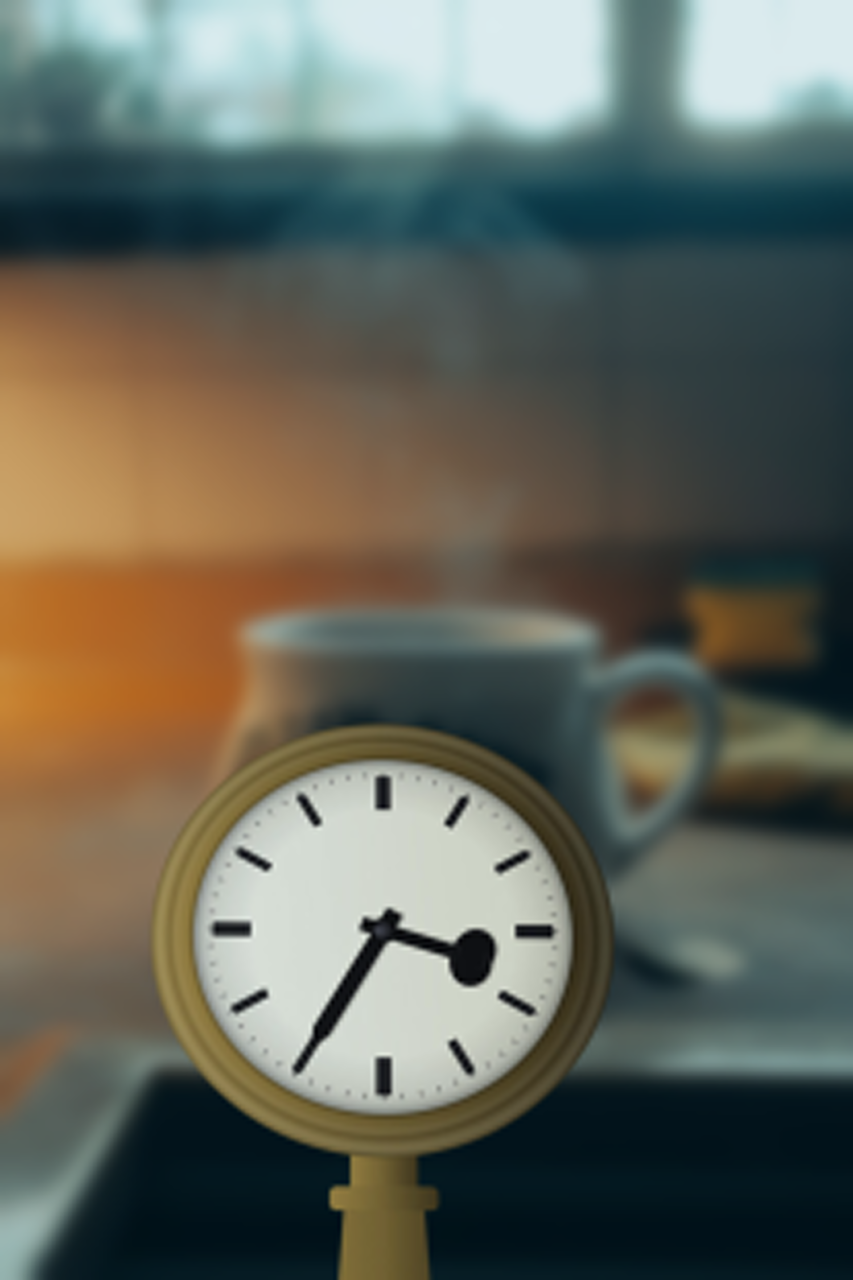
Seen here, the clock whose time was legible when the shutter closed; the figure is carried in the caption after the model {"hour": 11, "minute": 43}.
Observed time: {"hour": 3, "minute": 35}
